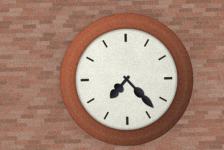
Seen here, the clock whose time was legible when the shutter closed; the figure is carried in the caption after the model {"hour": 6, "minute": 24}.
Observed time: {"hour": 7, "minute": 23}
